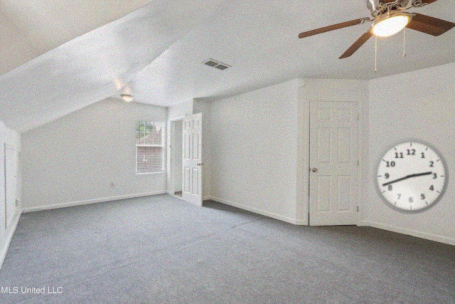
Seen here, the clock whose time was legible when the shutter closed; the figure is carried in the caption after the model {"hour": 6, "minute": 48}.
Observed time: {"hour": 2, "minute": 42}
